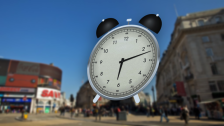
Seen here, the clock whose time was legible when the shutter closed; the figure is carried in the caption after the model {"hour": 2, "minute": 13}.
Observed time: {"hour": 6, "minute": 12}
